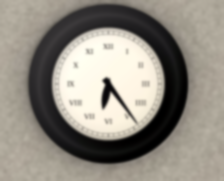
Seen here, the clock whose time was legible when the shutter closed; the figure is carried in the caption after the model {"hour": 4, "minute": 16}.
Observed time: {"hour": 6, "minute": 24}
